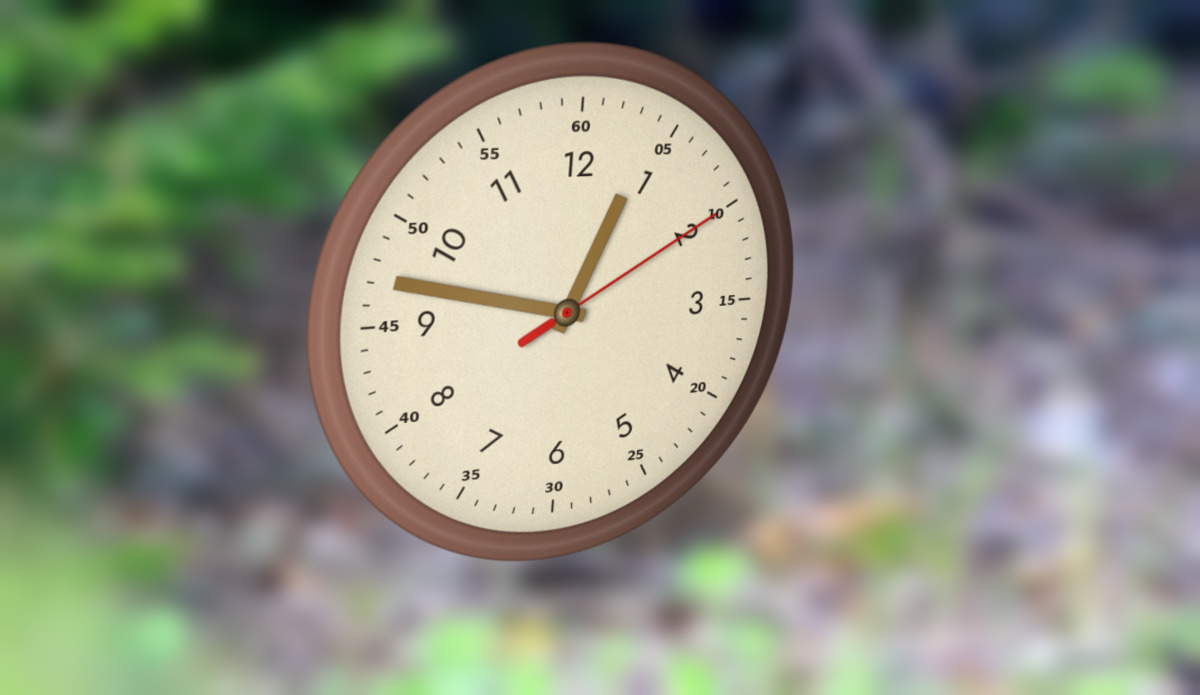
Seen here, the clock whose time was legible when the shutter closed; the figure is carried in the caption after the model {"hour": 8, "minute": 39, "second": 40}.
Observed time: {"hour": 12, "minute": 47, "second": 10}
